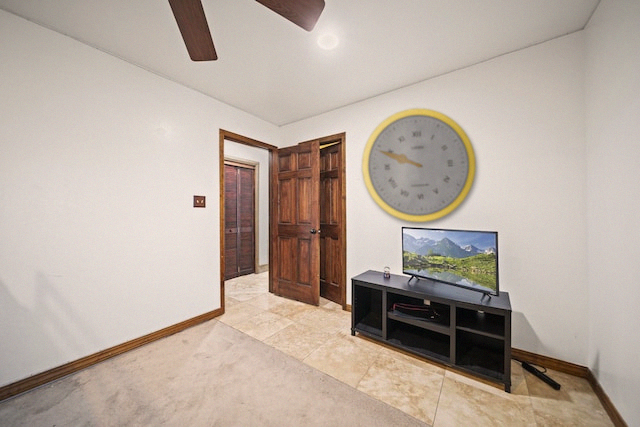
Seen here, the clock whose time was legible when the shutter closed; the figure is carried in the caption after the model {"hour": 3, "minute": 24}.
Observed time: {"hour": 9, "minute": 49}
